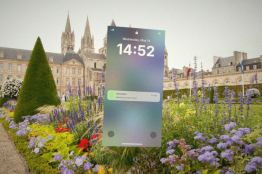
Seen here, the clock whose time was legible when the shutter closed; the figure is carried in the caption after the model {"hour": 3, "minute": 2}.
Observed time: {"hour": 14, "minute": 52}
